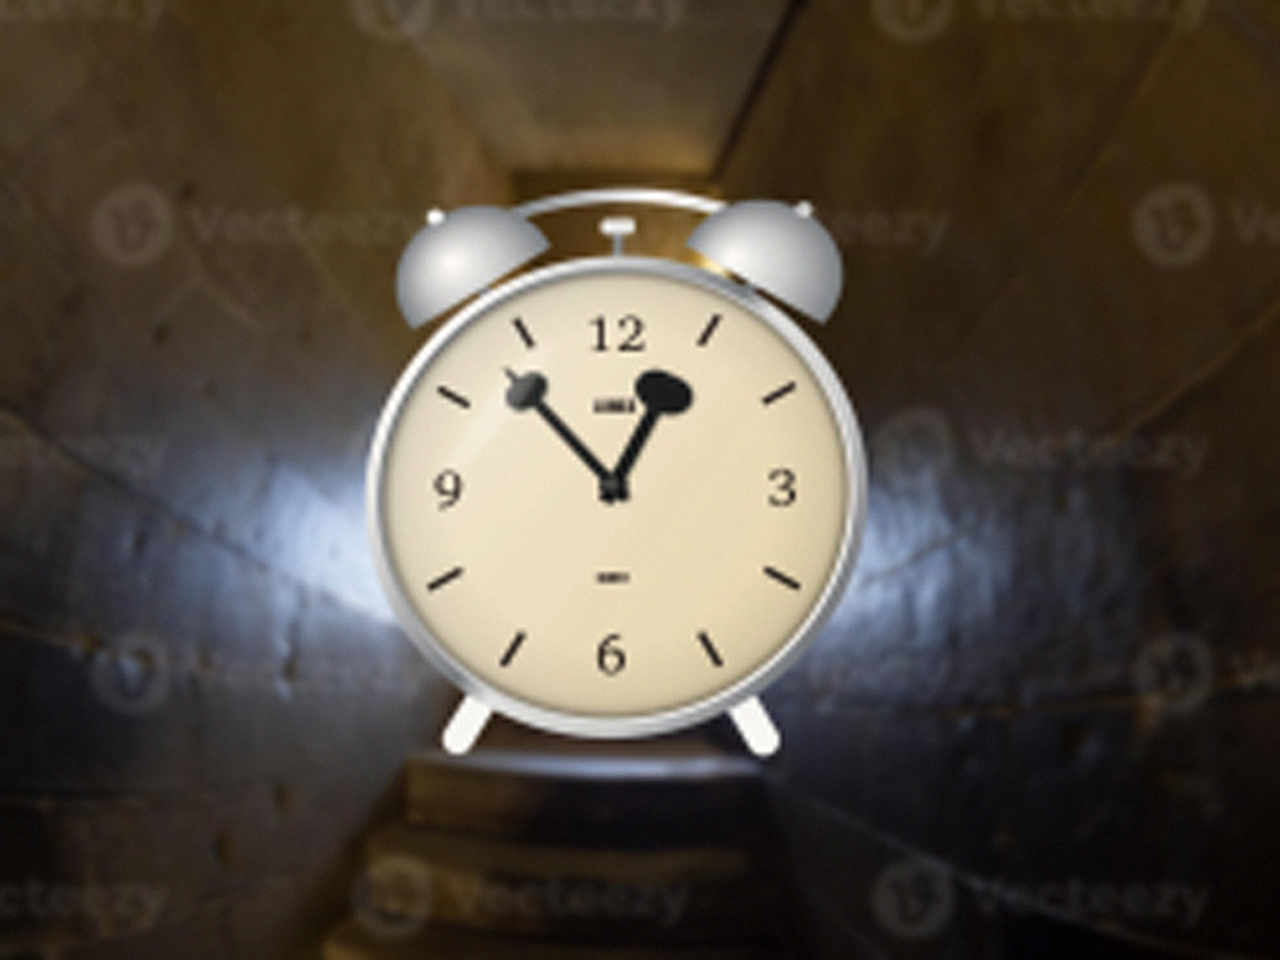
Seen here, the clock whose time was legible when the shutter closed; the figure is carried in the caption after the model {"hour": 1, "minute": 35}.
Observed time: {"hour": 12, "minute": 53}
